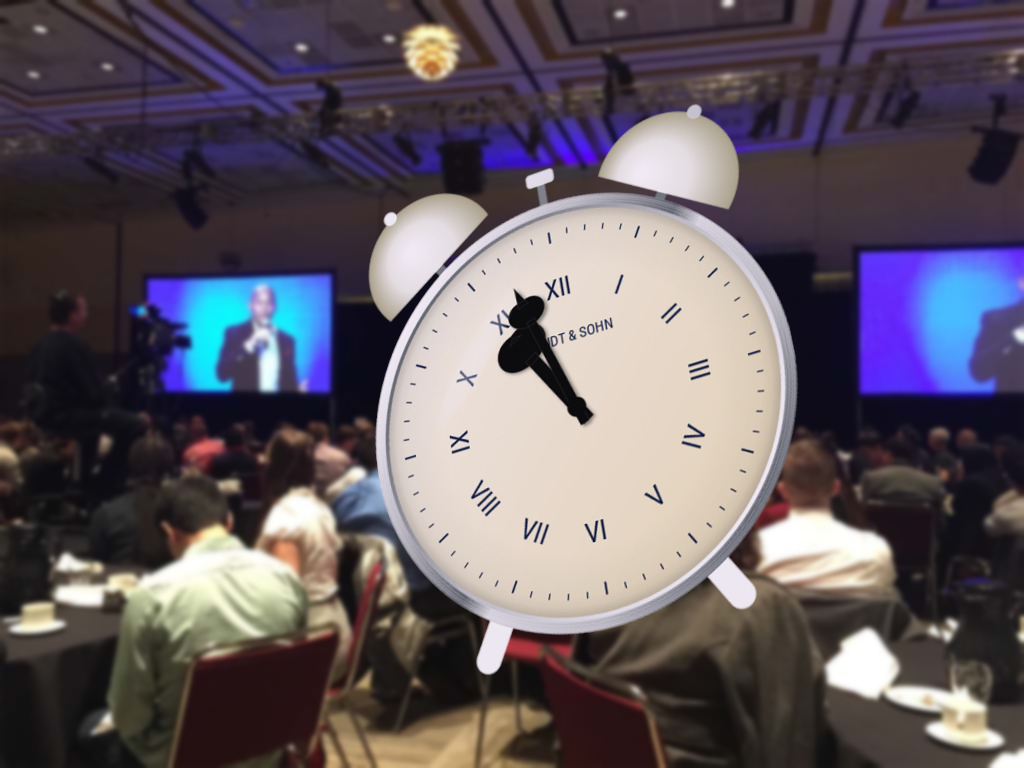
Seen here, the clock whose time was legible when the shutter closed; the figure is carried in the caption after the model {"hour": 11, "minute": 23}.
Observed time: {"hour": 10, "minute": 57}
